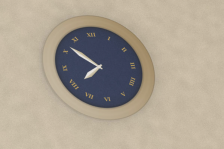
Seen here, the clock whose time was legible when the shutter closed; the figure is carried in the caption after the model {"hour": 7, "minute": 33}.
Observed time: {"hour": 7, "minute": 52}
